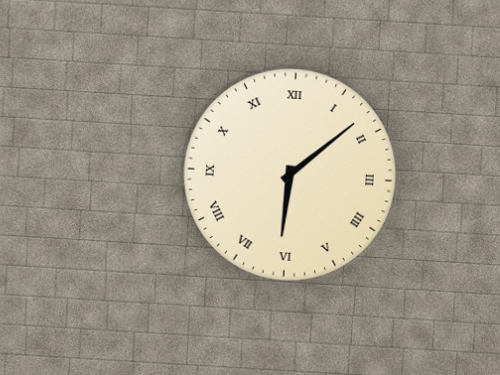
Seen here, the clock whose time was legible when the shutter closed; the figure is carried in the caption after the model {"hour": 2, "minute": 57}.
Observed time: {"hour": 6, "minute": 8}
